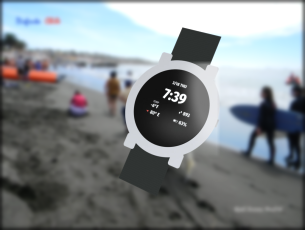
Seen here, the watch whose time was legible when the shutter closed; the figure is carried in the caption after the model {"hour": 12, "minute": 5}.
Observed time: {"hour": 7, "minute": 39}
